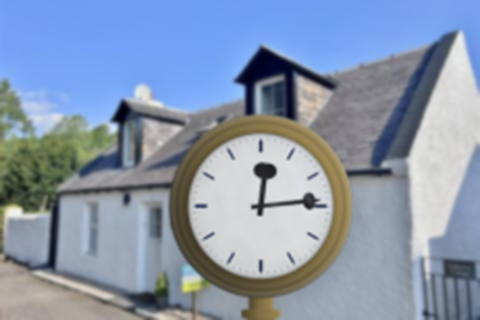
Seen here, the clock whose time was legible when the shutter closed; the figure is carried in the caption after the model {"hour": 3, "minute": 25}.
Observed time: {"hour": 12, "minute": 14}
